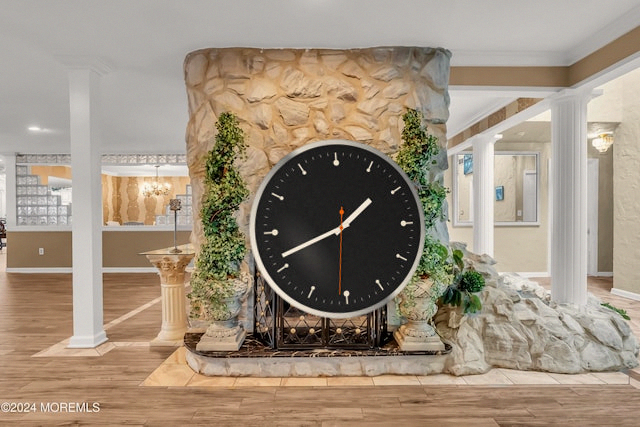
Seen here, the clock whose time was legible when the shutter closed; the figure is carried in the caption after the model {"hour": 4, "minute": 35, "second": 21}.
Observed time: {"hour": 1, "minute": 41, "second": 31}
